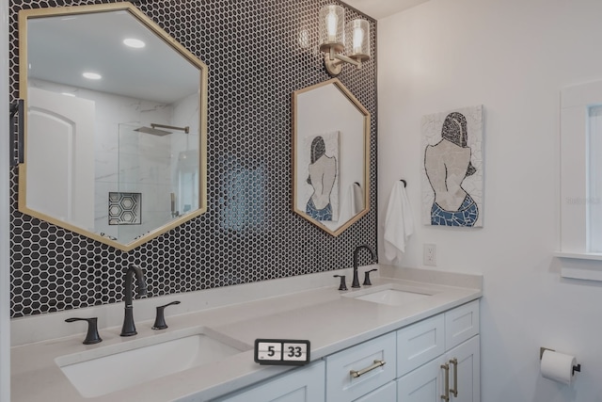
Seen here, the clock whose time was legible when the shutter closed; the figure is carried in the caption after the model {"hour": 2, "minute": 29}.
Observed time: {"hour": 5, "minute": 33}
